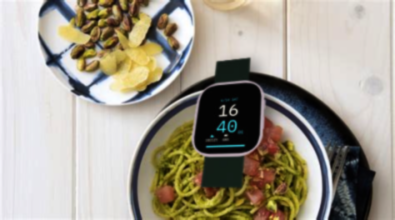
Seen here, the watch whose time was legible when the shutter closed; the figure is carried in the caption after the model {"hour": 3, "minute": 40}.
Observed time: {"hour": 16, "minute": 40}
